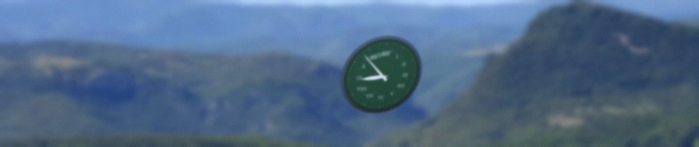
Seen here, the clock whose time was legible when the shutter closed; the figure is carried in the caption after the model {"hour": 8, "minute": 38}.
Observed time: {"hour": 8, "minute": 53}
